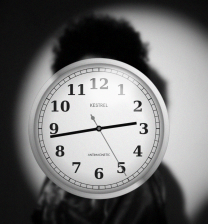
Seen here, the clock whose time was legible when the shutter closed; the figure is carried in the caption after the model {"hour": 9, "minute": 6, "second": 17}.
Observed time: {"hour": 2, "minute": 43, "second": 25}
